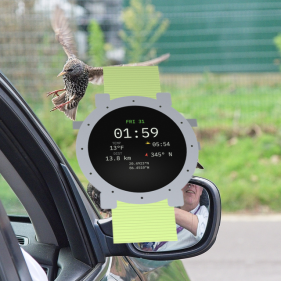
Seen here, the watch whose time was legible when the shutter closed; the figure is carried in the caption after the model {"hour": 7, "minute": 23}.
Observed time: {"hour": 1, "minute": 59}
